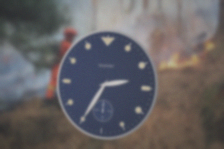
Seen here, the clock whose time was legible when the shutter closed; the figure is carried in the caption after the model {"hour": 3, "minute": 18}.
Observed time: {"hour": 2, "minute": 35}
